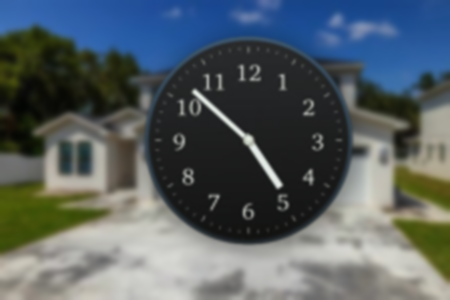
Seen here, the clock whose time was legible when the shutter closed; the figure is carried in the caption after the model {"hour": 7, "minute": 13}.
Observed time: {"hour": 4, "minute": 52}
